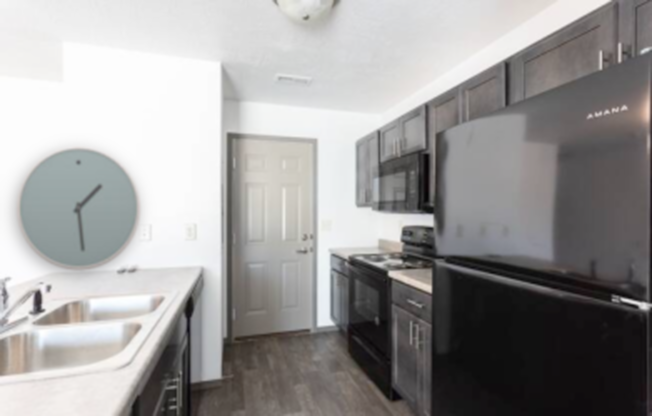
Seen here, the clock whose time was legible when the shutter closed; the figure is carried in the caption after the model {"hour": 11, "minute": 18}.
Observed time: {"hour": 1, "minute": 29}
